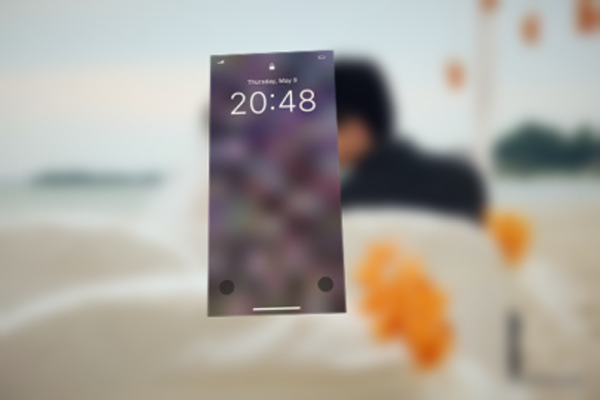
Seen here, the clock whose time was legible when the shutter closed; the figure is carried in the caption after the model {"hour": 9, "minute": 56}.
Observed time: {"hour": 20, "minute": 48}
